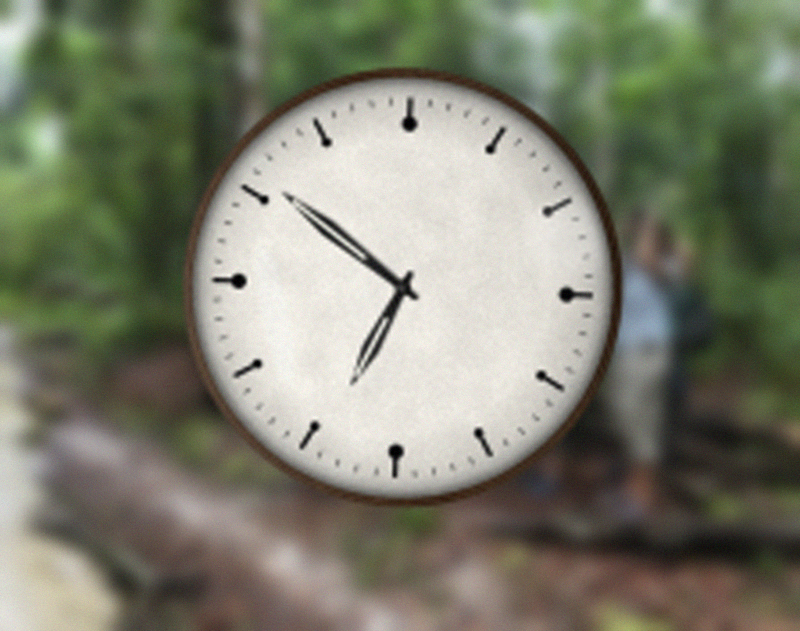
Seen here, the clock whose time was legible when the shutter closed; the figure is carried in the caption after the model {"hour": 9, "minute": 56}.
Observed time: {"hour": 6, "minute": 51}
